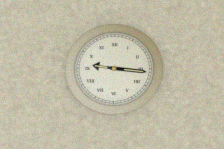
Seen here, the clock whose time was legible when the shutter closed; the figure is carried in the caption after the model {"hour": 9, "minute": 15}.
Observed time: {"hour": 9, "minute": 16}
